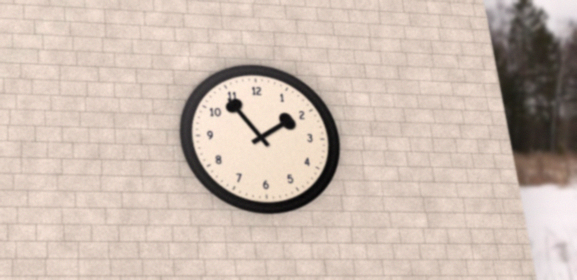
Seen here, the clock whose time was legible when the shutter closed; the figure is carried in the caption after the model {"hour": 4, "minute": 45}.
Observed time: {"hour": 1, "minute": 54}
